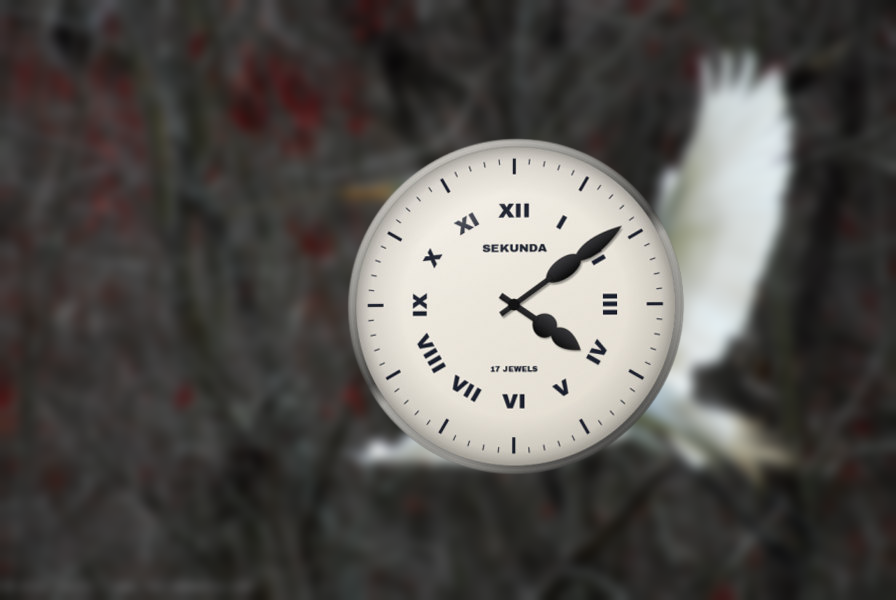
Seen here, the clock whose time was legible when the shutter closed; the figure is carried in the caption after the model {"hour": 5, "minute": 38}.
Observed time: {"hour": 4, "minute": 9}
